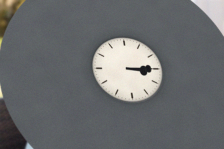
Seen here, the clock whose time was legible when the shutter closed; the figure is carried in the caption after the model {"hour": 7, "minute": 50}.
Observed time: {"hour": 3, "minute": 15}
